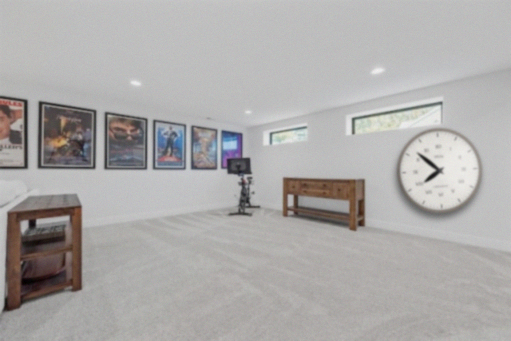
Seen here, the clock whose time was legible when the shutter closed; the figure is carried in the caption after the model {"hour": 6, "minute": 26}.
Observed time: {"hour": 7, "minute": 52}
